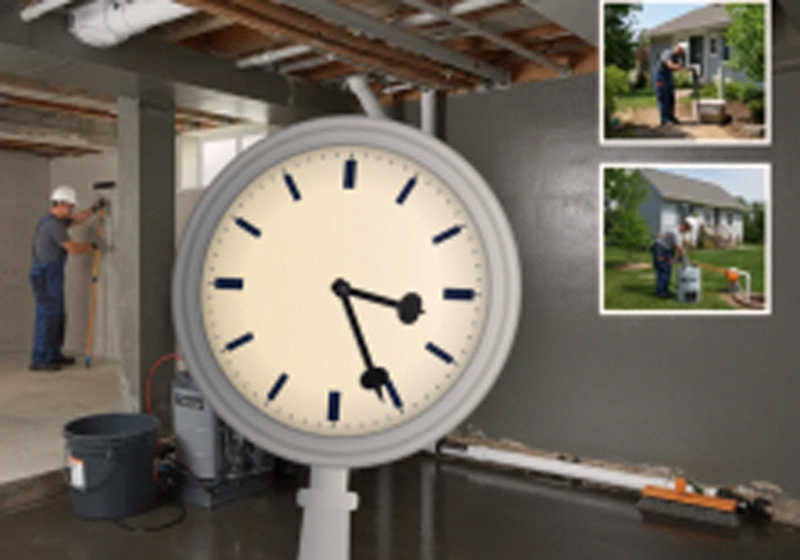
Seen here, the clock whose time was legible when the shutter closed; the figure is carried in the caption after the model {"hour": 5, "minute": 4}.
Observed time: {"hour": 3, "minute": 26}
